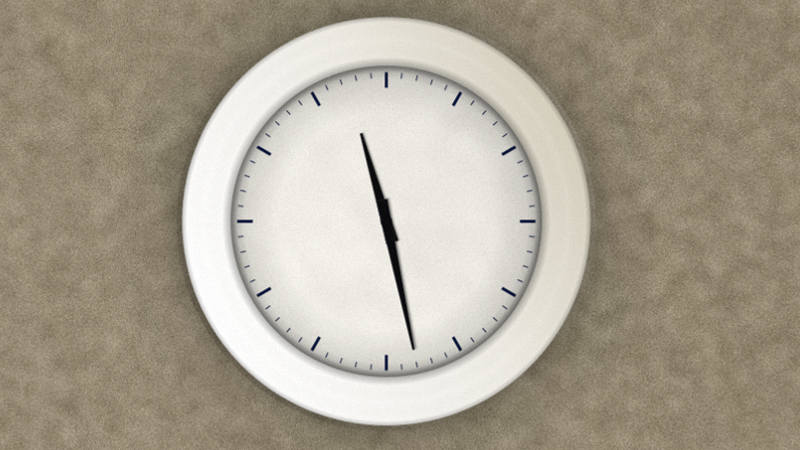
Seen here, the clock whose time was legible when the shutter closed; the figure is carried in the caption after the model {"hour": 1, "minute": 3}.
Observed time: {"hour": 11, "minute": 28}
